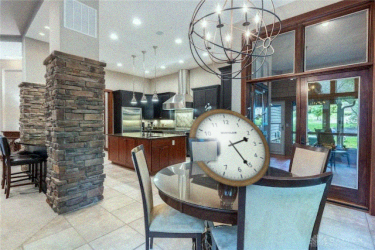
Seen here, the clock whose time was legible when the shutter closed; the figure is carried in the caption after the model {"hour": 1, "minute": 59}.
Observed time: {"hour": 2, "minute": 26}
